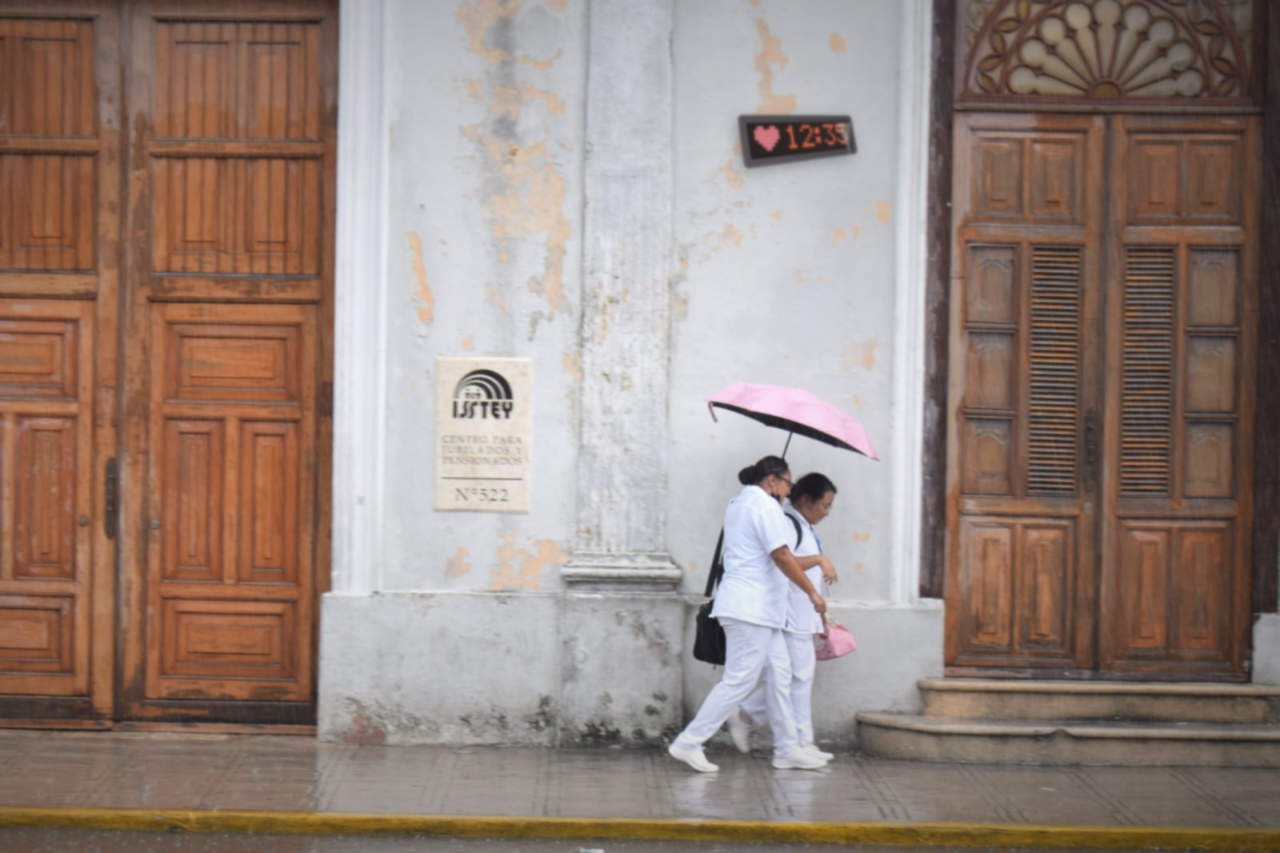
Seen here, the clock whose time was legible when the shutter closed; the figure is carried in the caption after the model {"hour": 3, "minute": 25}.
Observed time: {"hour": 12, "minute": 35}
